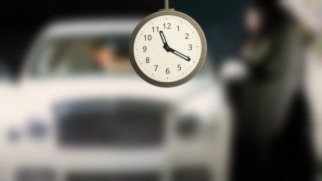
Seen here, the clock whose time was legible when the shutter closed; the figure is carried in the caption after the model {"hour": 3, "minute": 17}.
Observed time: {"hour": 11, "minute": 20}
